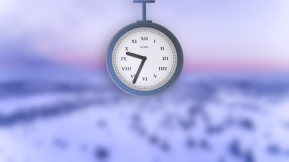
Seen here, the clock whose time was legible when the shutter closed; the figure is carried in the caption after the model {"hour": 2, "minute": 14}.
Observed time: {"hour": 9, "minute": 34}
